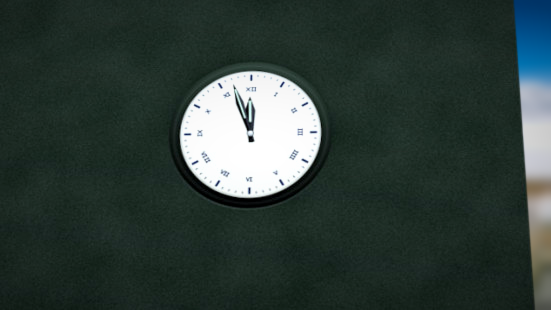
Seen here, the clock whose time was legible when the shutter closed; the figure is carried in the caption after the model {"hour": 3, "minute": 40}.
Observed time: {"hour": 11, "minute": 57}
